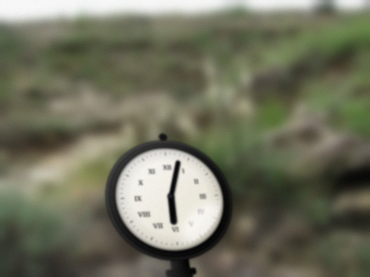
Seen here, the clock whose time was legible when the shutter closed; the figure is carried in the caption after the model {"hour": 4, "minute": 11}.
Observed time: {"hour": 6, "minute": 3}
